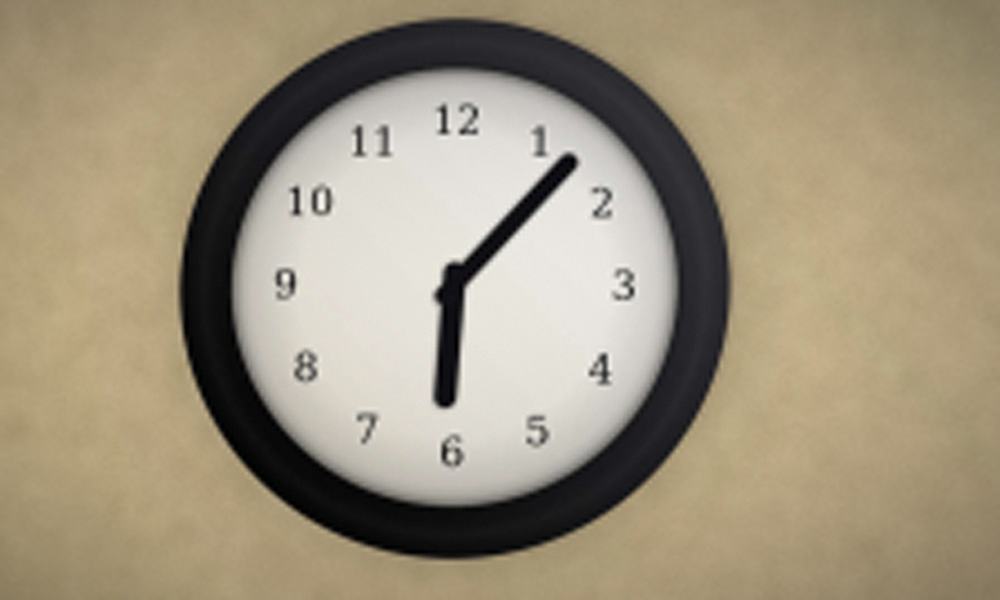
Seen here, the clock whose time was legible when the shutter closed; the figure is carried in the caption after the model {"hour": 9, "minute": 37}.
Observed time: {"hour": 6, "minute": 7}
